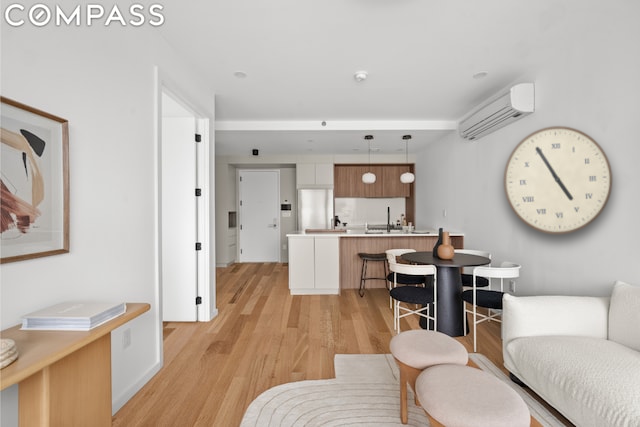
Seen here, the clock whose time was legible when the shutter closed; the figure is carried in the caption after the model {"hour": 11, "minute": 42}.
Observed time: {"hour": 4, "minute": 55}
